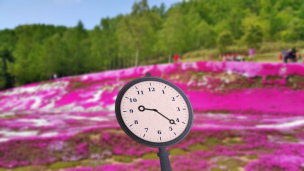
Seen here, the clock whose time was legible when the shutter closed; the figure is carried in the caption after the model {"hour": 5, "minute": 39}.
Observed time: {"hour": 9, "minute": 22}
